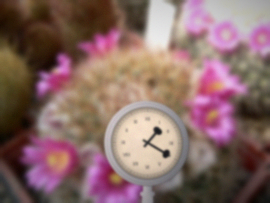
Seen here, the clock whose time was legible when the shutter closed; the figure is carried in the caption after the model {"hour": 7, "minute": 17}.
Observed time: {"hour": 1, "minute": 20}
